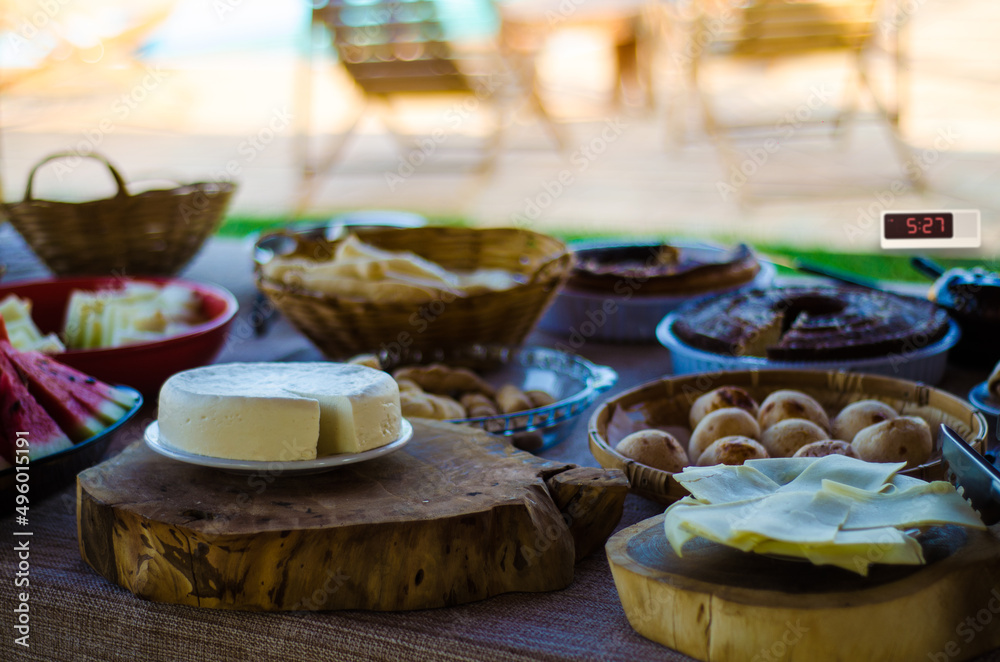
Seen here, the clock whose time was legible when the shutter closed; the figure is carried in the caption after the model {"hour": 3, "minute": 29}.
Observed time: {"hour": 5, "minute": 27}
